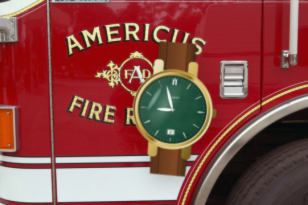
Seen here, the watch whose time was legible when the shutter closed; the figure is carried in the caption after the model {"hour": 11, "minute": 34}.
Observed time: {"hour": 8, "minute": 57}
